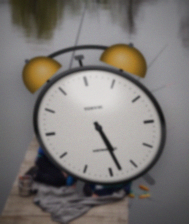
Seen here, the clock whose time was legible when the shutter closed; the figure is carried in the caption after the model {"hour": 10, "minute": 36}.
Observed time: {"hour": 5, "minute": 28}
